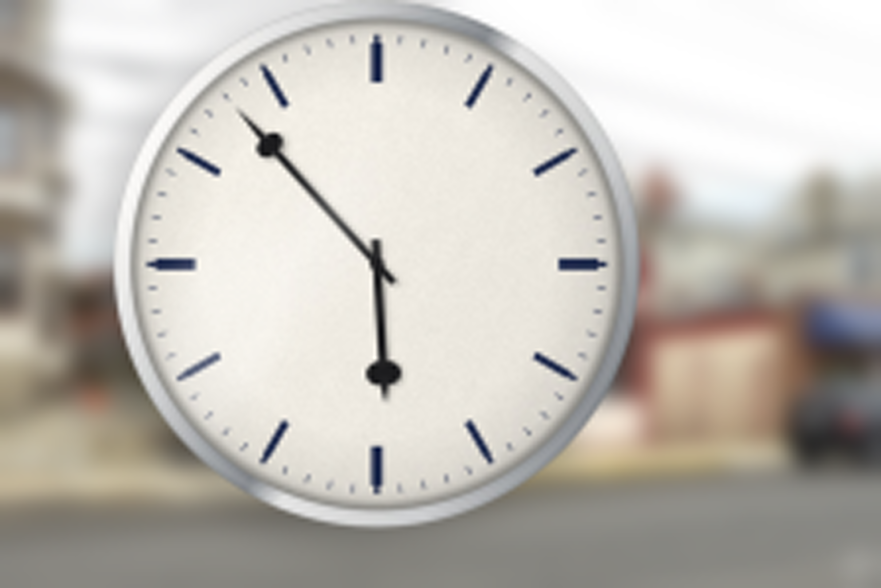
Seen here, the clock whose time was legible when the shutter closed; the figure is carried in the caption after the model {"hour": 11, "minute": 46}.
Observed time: {"hour": 5, "minute": 53}
